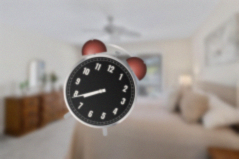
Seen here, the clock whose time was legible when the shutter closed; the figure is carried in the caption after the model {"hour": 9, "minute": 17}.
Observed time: {"hour": 7, "minute": 39}
